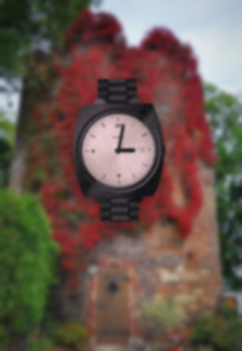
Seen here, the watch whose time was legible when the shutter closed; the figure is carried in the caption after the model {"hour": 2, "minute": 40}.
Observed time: {"hour": 3, "minute": 2}
